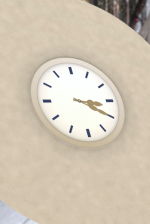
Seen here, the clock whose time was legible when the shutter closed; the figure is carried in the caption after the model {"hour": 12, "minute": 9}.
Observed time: {"hour": 3, "minute": 20}
